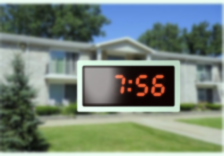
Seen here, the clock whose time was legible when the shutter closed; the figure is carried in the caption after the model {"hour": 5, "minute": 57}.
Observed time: {"hour": 7, "minute": 56}
